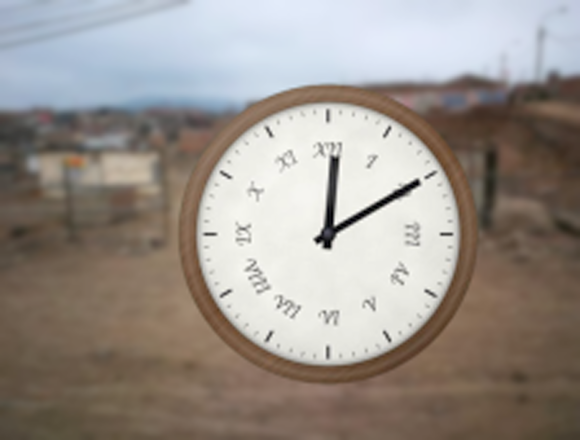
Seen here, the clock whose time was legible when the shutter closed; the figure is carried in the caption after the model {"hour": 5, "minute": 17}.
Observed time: {"hour": 12, "minute": 10}
